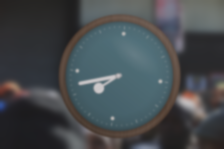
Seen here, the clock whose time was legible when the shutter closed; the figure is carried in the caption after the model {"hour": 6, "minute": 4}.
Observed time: {"hour": 7, "minute": 42}
